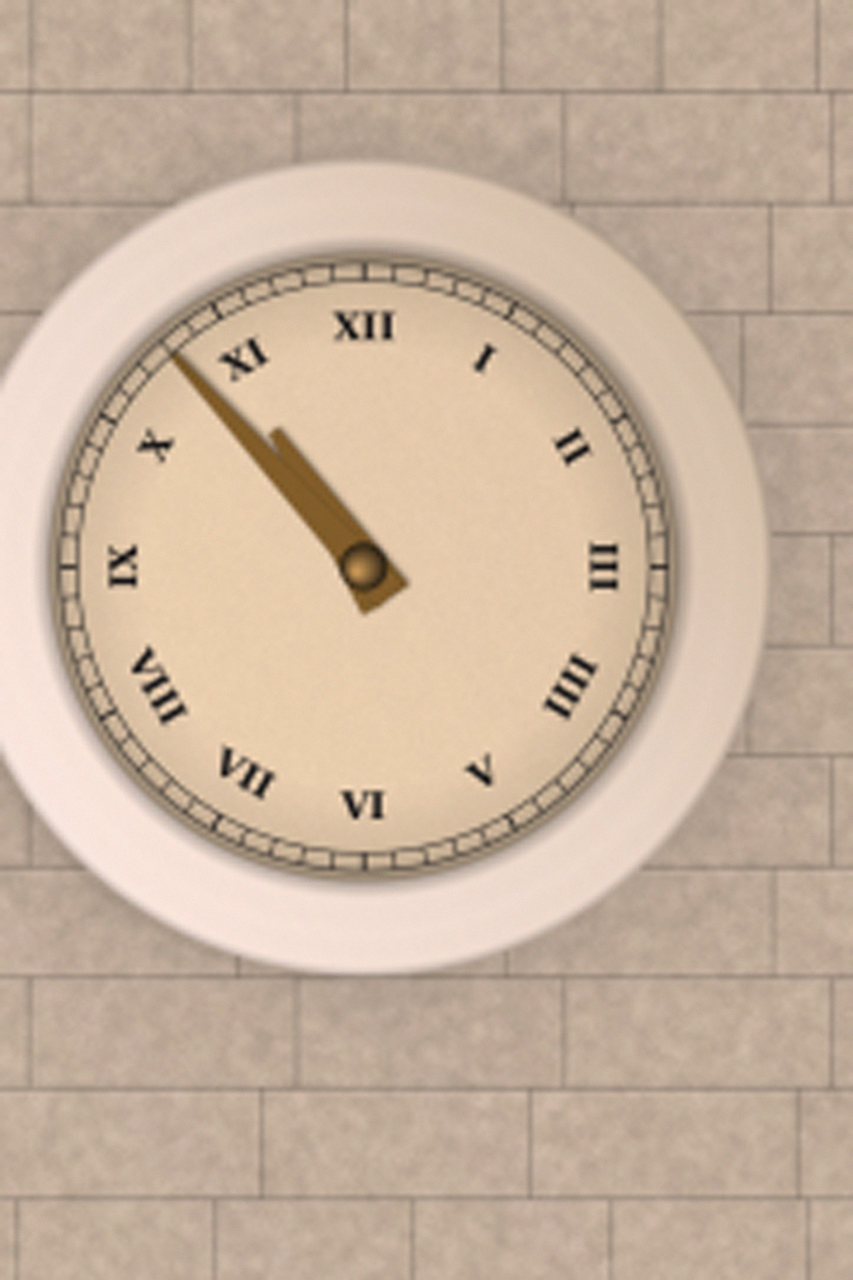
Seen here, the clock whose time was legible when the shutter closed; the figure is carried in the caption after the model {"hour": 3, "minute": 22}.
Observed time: {"hour": 10, "minute": 53}
